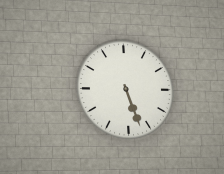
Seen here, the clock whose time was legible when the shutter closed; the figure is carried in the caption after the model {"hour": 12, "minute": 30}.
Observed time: {"hour": 5, "minute": 27}
